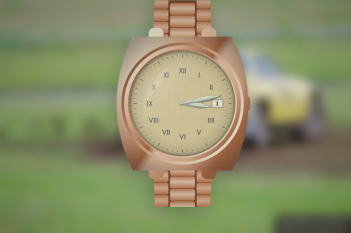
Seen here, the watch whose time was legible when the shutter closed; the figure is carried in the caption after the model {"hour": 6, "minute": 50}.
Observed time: {"hour": 3, "minute": 13}
